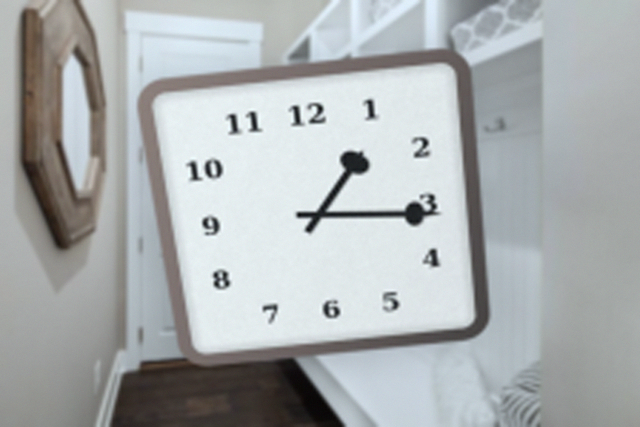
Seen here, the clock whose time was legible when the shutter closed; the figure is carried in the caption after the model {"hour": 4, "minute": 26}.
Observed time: {"hour": 1, "minute": 16}
